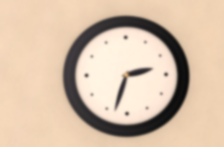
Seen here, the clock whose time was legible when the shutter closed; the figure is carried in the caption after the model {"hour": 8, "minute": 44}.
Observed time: {"hour": 2, "minute": 33}
